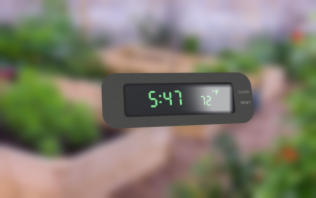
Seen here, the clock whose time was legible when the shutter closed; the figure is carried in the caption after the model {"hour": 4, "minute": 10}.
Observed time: {"hour": 5, "minute": 47}
